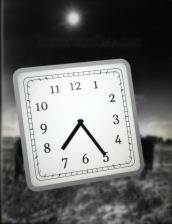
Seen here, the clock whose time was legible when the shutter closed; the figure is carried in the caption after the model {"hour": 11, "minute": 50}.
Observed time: {"hour": 7, "minute": 25}
